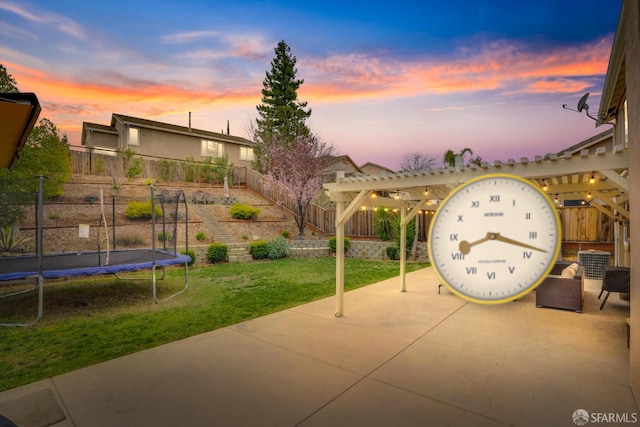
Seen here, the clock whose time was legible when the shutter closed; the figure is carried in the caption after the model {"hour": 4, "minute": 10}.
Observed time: {"hour": 8, "minute": 18}
